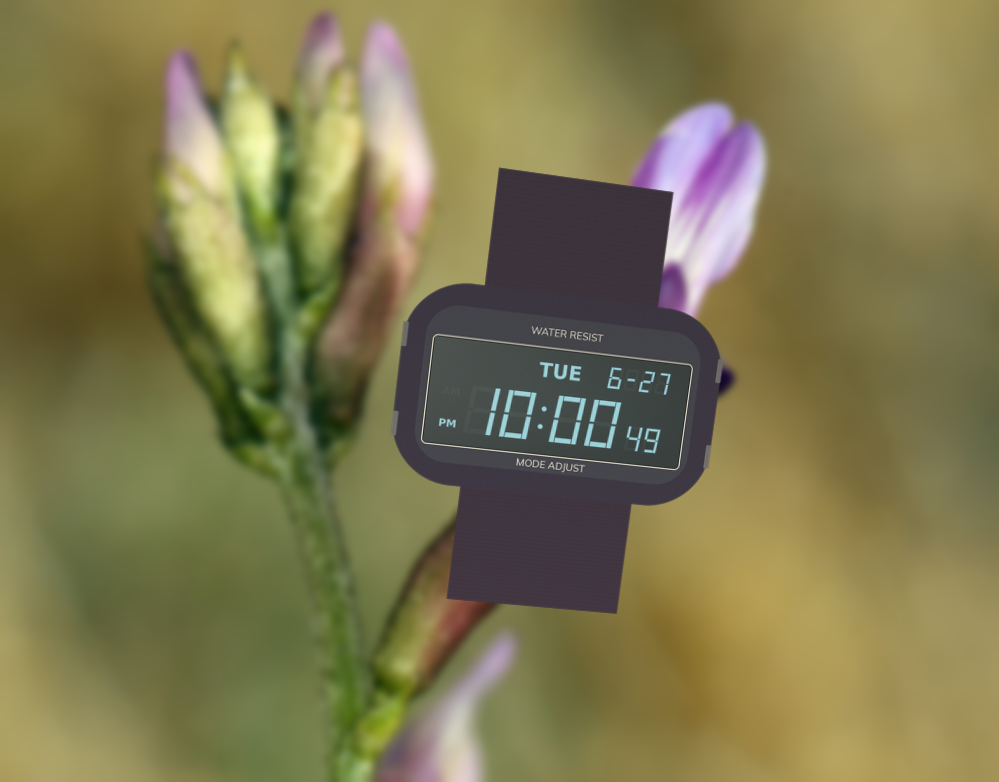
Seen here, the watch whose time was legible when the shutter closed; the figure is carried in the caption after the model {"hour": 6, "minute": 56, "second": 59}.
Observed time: {"hour": 10, "minute": 0, "second": 49}
